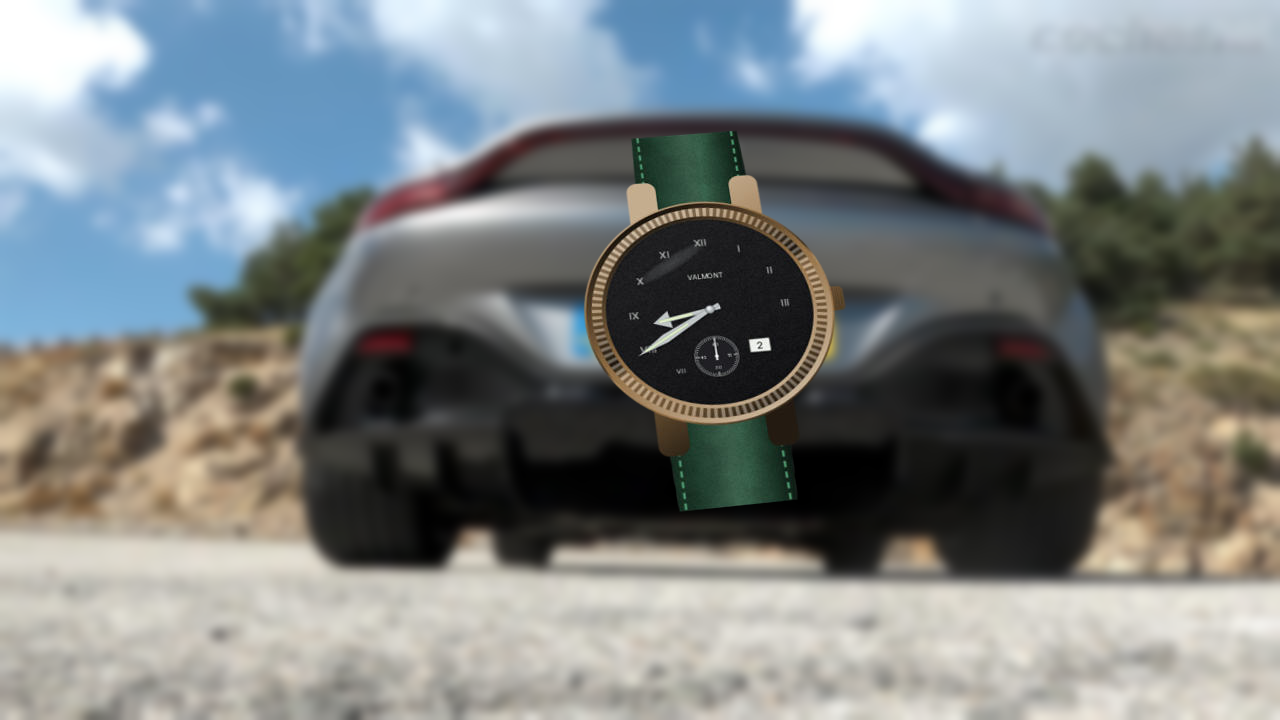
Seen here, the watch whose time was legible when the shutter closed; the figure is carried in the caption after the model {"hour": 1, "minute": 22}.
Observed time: {"hour": 8, "minute": 40}
